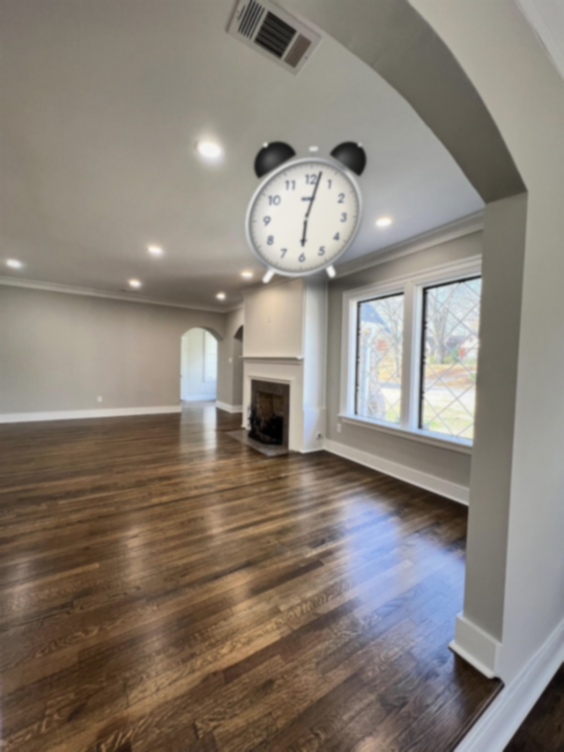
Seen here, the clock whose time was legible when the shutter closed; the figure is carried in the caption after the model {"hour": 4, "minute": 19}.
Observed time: {"hour": 6, "minute": 2}
